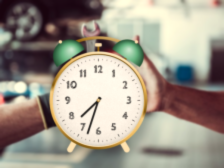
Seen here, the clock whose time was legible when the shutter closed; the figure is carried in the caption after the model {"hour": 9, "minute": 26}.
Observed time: {"hour": 7, "minute": 33}
